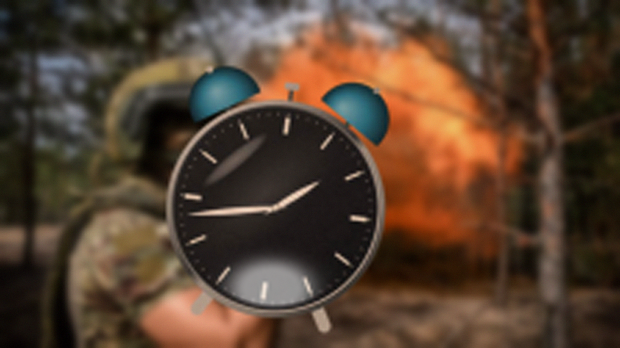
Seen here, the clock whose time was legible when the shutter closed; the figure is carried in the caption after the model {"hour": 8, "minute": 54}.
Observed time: {"hour": 1, "minute": 43}
